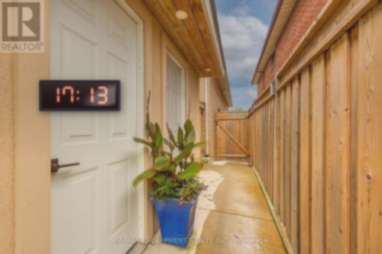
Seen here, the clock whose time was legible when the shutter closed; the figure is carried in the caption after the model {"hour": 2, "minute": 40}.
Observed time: {"hour": 17, "minute": 13}
